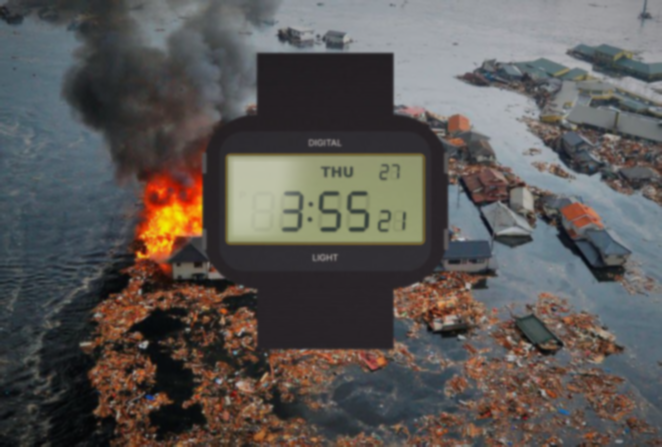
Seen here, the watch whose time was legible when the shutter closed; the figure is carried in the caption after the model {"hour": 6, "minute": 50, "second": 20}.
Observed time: {"hour": 3, "minute": 55, "second": 21}
